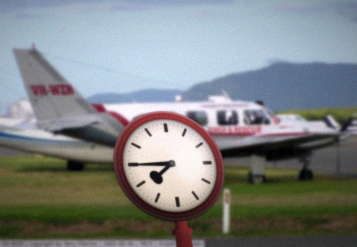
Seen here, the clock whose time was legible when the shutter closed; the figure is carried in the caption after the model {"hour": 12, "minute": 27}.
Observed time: {"hour": 7, "minute": 45}
